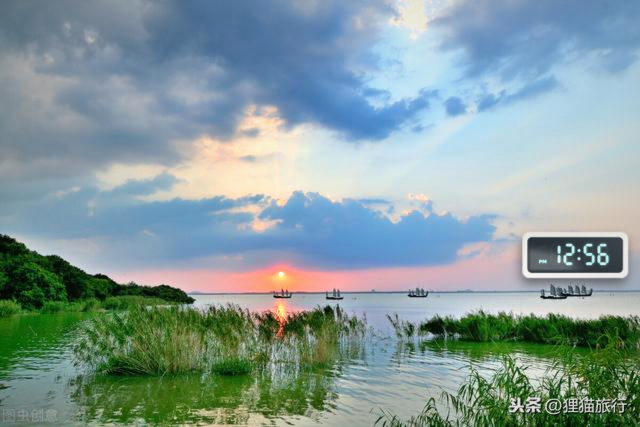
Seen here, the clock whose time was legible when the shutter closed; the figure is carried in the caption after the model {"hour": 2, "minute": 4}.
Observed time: {"hour": 12, "minute": 56}
